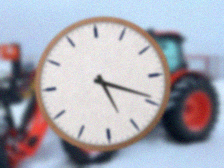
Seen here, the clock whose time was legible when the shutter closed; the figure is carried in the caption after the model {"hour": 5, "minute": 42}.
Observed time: {"hour": 5, "minute": 19}
